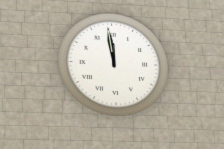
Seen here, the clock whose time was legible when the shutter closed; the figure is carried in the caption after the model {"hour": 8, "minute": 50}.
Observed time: {"hour": 11, "minute": 59}
